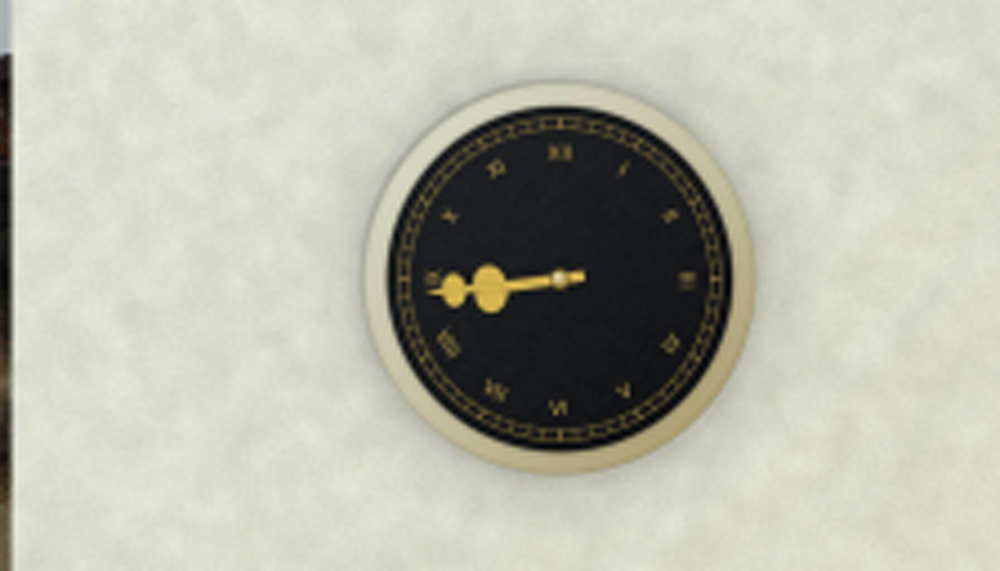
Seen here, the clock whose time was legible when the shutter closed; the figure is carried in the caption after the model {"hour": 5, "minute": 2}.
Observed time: {"hour": 8, "minute": 44}
